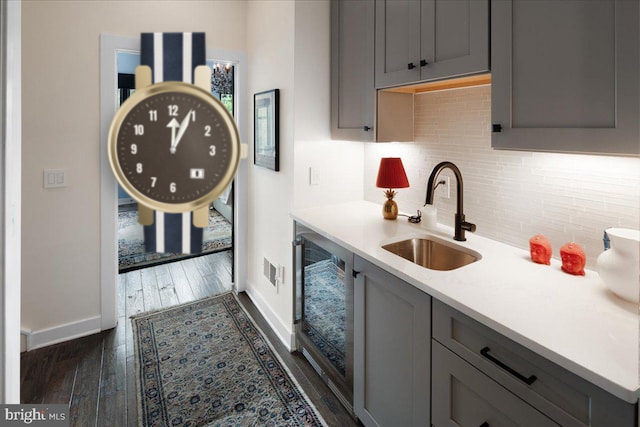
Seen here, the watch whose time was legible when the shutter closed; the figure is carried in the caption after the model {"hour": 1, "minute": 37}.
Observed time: {"hour": 12, "minute": 4}
